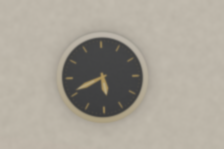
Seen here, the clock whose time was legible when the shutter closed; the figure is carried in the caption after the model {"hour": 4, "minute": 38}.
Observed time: {"hour": 5, "minute": 41}
